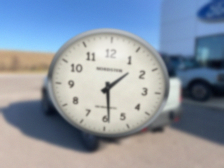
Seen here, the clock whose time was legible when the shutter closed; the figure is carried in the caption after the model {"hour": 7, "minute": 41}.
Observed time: {"hour": 1, "minute": 29}
